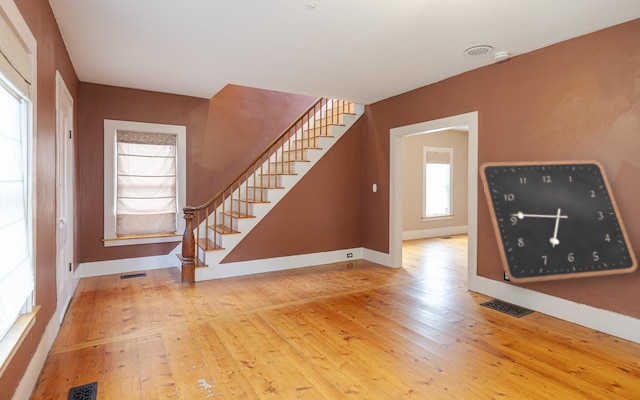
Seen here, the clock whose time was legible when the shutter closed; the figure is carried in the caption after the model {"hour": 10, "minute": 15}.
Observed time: {"hour": 6, "minute": 46}
